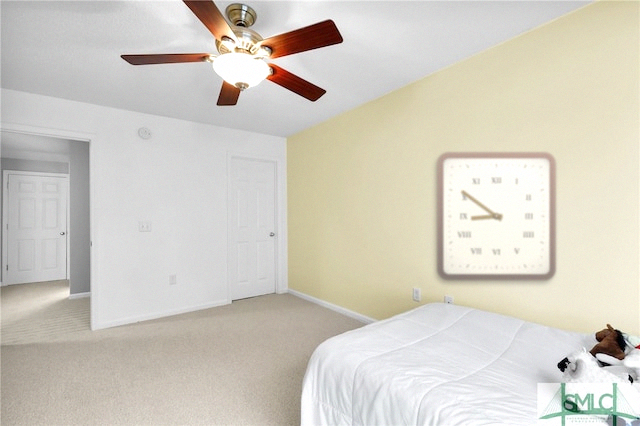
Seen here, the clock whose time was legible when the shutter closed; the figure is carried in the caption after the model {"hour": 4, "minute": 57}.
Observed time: {"hour": 8, "minute": 51}
